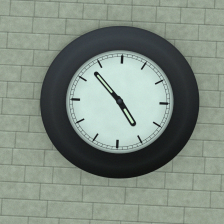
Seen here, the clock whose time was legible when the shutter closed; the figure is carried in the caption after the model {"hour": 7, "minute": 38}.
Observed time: {"hour": 4, "minute": 53}
